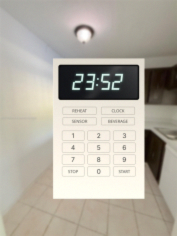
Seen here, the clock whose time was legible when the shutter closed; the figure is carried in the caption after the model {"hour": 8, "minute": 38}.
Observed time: {"hour": 23, "minute": 52}
